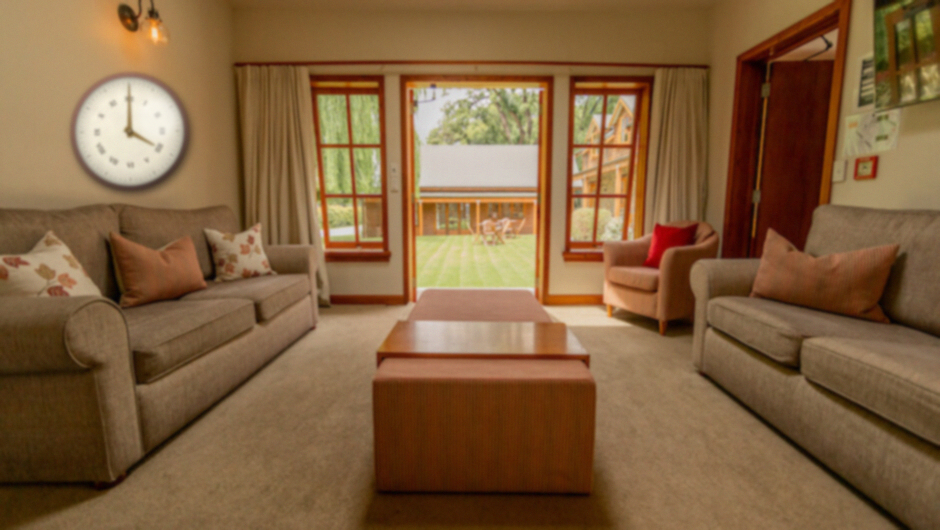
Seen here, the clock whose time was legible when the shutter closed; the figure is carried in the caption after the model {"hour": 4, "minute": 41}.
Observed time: {"hour": 4, "minute": 0}
